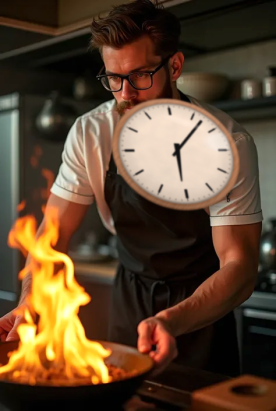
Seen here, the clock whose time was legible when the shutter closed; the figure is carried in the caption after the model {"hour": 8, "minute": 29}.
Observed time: {"hour": 6, "minute": 7}
